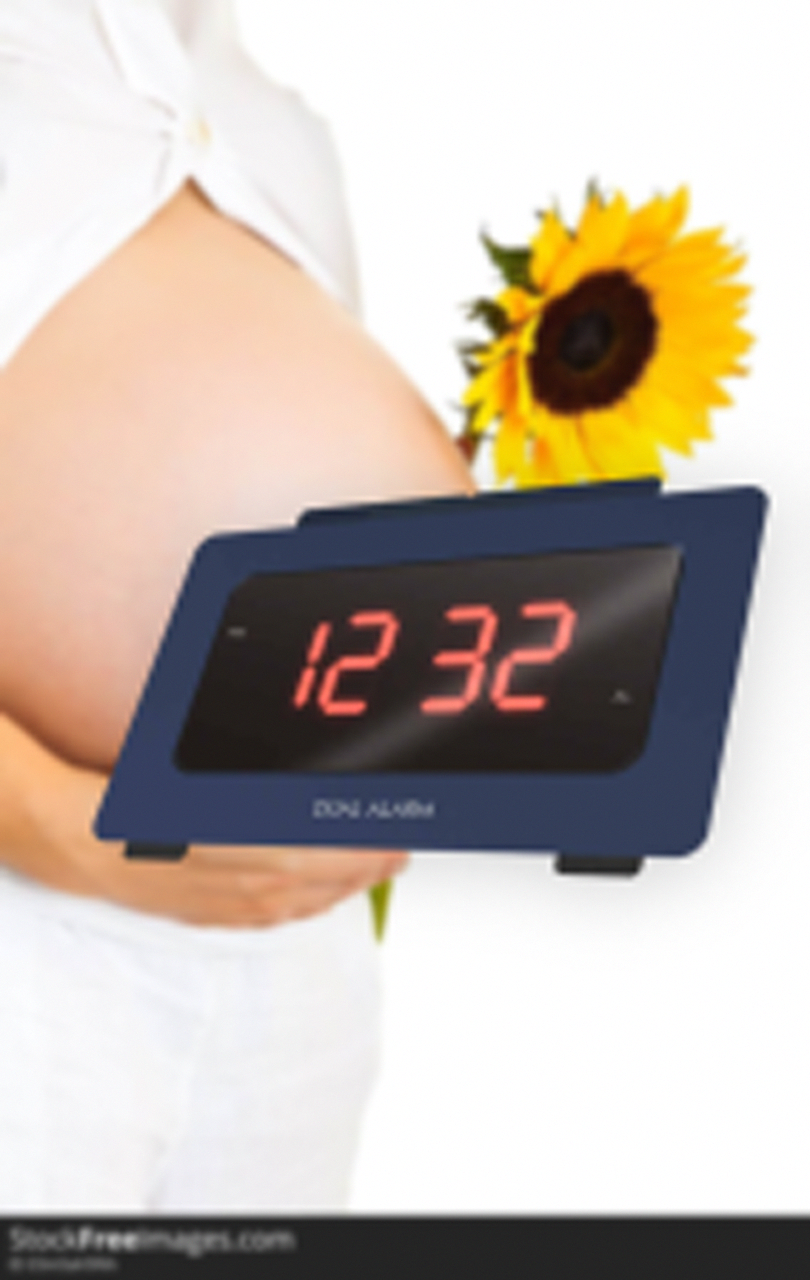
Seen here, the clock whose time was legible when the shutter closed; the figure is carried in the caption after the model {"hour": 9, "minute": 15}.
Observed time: {"hour": 12, "minute": 32}
